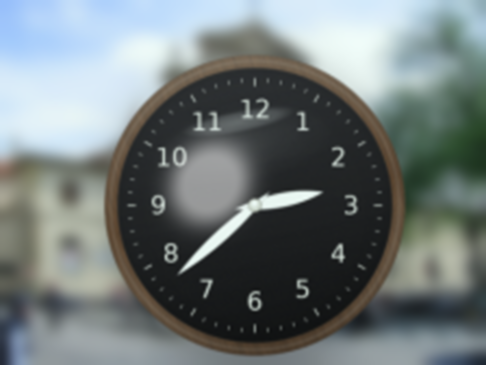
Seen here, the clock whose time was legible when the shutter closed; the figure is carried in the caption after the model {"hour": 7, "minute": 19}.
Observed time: {"hour": 2, "minute": 38}
